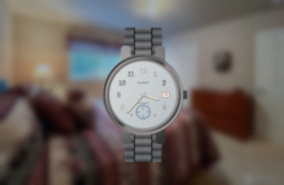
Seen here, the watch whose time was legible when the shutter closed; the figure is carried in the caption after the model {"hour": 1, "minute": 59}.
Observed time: {"hour": 3, "minute": 37}
